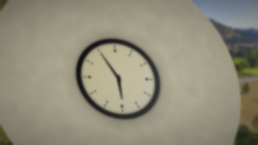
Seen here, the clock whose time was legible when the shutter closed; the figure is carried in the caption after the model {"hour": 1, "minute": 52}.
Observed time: {"hour": 5, "minute": 55}
